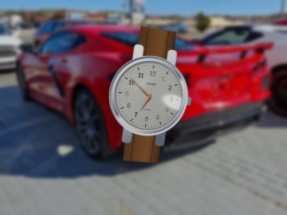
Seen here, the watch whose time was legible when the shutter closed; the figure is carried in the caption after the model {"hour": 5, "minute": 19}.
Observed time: {"hour": 6, "minute": 51}
